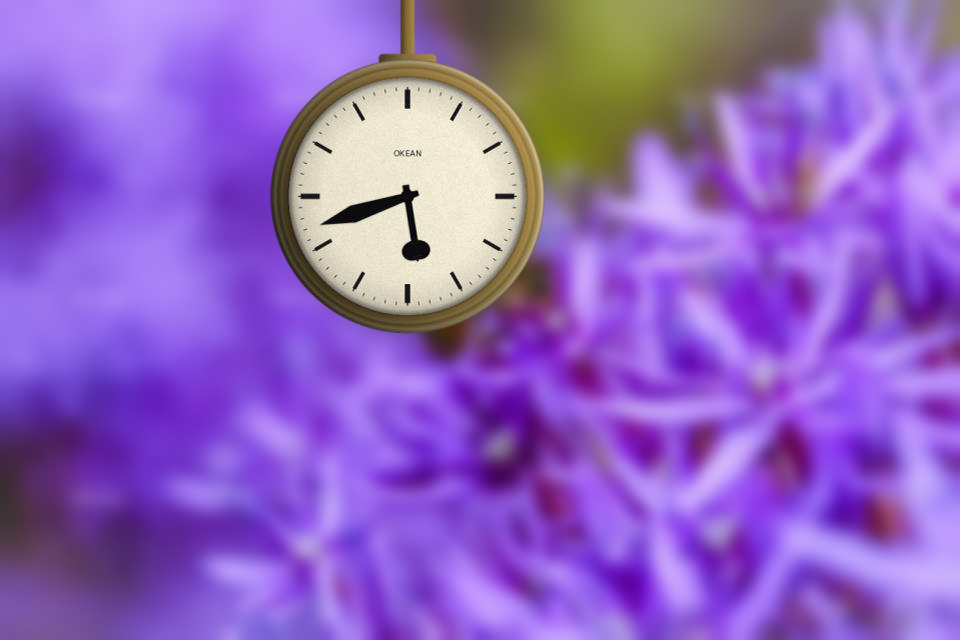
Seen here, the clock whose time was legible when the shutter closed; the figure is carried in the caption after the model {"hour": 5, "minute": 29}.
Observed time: {"hour": 5, "minute": 42}
